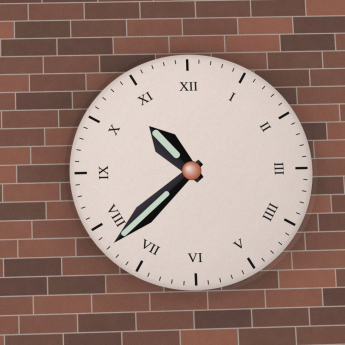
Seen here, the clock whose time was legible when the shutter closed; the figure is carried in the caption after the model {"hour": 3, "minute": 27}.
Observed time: {"hour": 10, "minute": 38}
